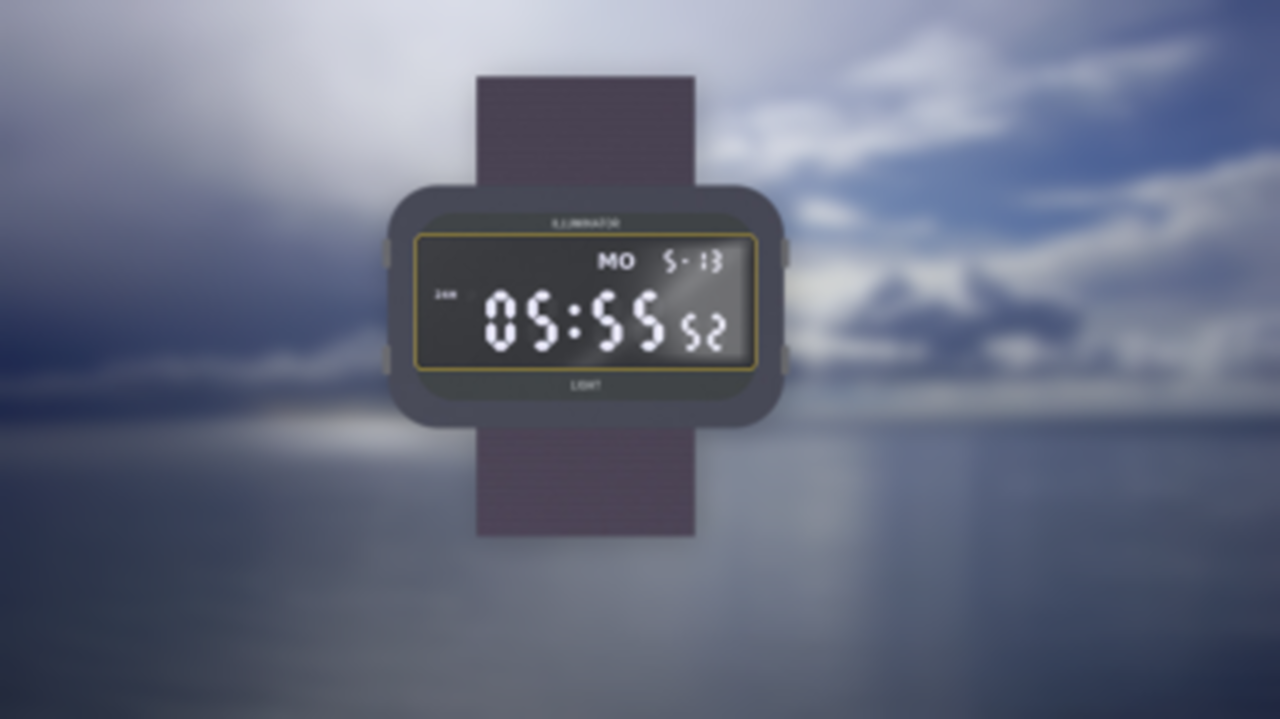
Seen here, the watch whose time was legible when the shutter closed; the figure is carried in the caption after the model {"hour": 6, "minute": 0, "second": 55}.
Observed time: {"hour": 5, "minute": 55, "second": 52}
